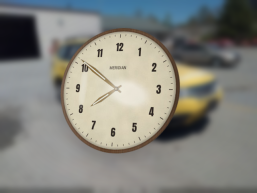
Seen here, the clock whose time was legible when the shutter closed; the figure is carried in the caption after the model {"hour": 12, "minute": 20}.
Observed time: {"hour": 7, "minute": 51}
